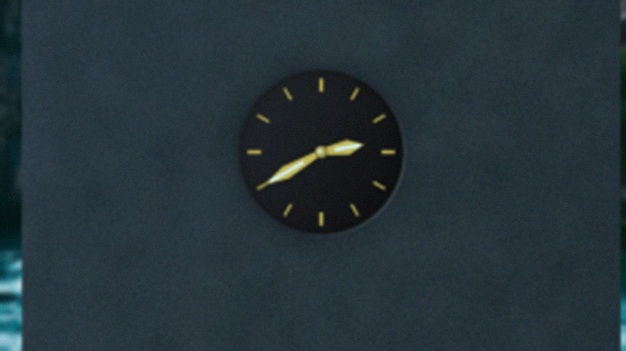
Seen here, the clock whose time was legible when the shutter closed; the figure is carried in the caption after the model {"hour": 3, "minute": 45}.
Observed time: {"hour": 2, "minute": 40}
